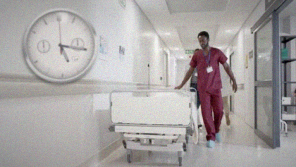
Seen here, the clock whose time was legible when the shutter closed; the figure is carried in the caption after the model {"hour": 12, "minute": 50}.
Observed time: {"hour": 5, "minute": 17}
